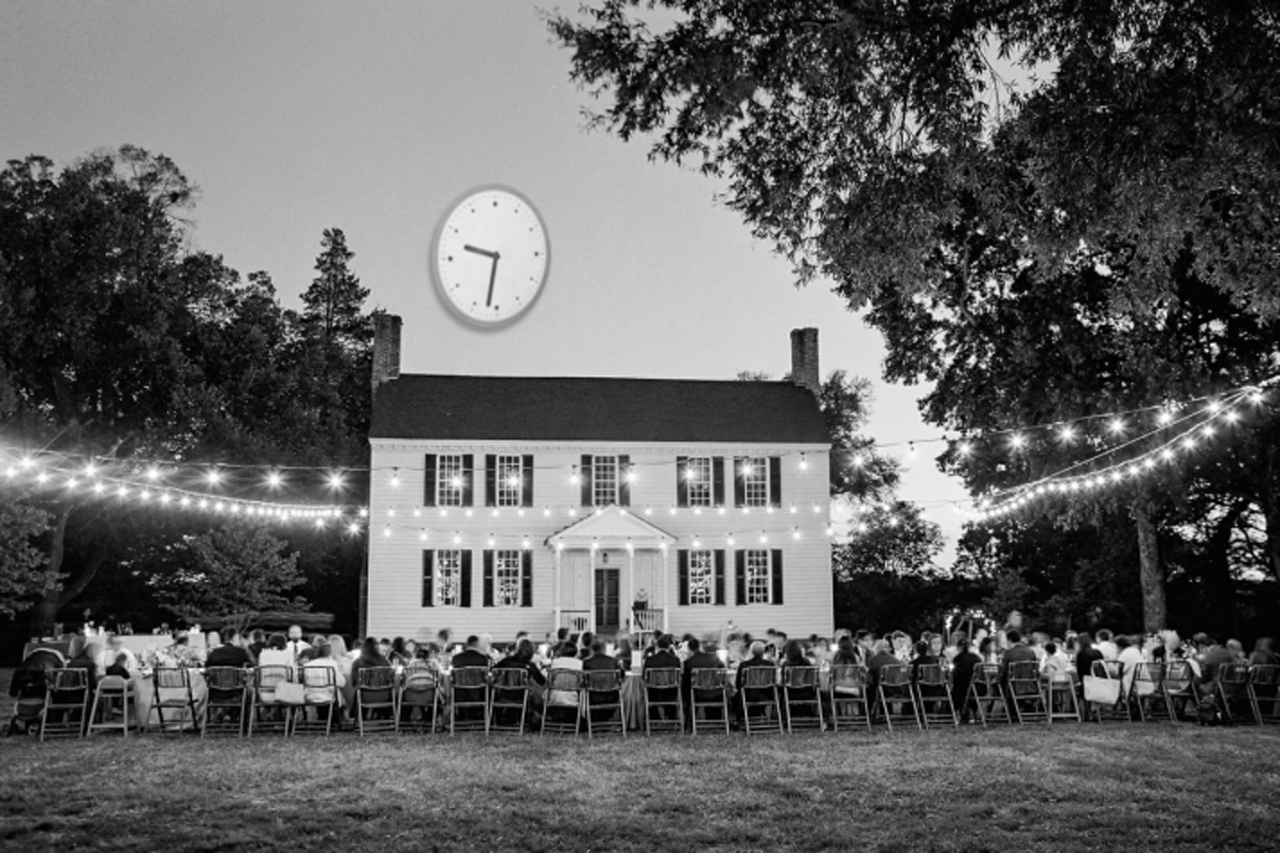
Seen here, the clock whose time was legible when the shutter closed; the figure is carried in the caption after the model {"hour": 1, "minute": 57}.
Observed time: {"hour": 9, "minute": 32}
